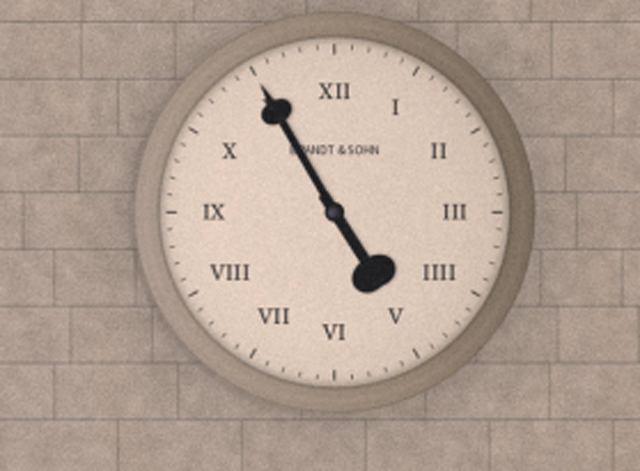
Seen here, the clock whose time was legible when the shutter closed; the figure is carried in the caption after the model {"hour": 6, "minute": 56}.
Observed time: {"hour": 4, "minute": 55}
